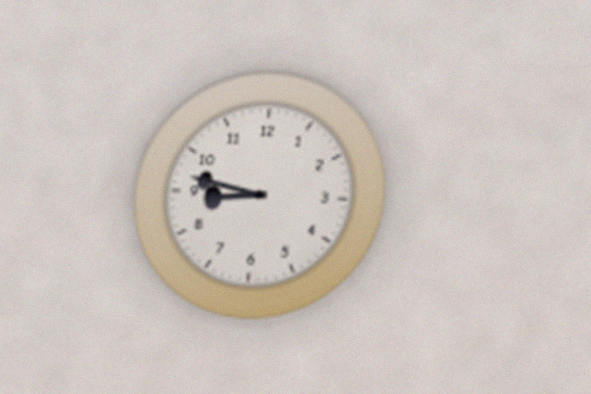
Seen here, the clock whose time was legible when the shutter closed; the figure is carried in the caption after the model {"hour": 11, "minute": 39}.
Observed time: {"hour": 8, "minute": 47}
